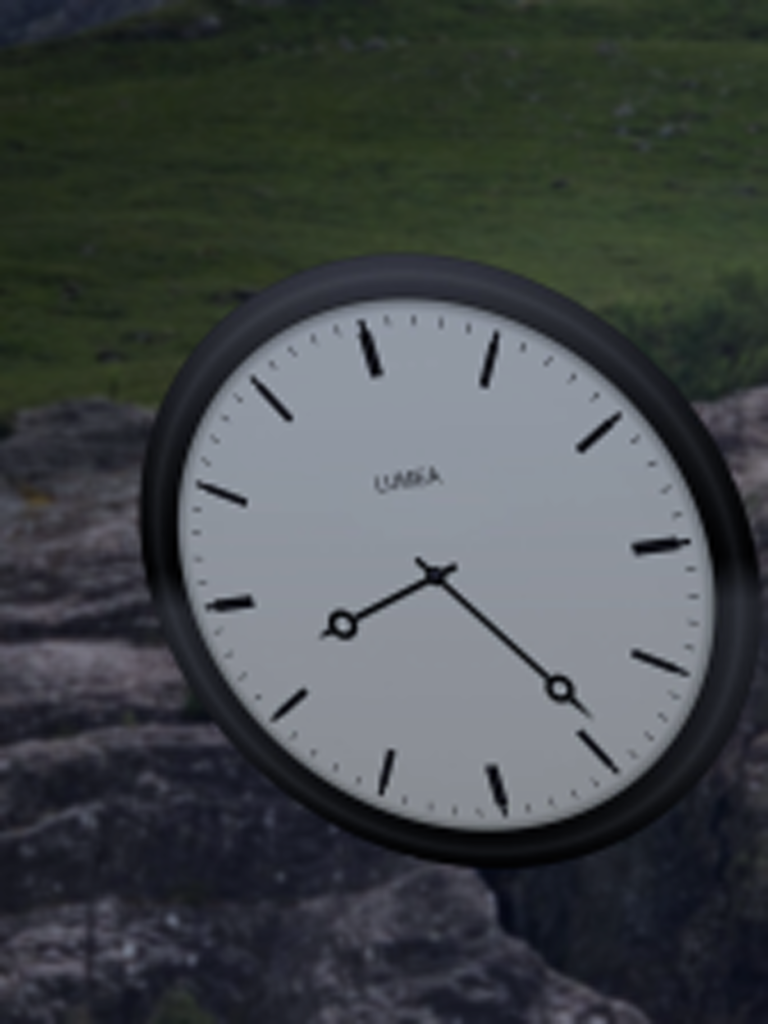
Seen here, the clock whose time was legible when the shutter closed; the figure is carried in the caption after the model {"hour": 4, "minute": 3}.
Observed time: {"hour": 8, "minute": 24}
